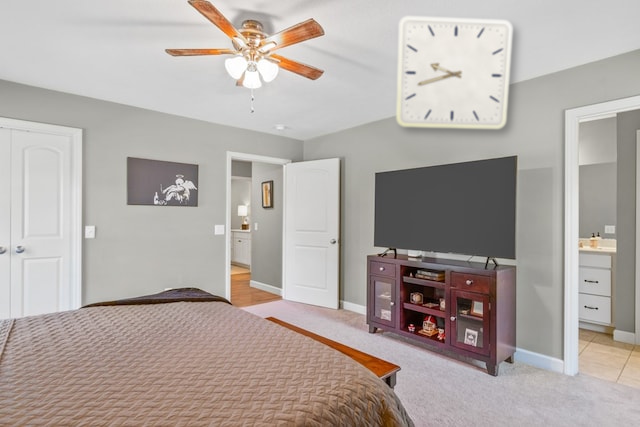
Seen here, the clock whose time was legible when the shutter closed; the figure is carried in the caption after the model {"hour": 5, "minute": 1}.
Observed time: {"hour": 9, "minute": 42}
